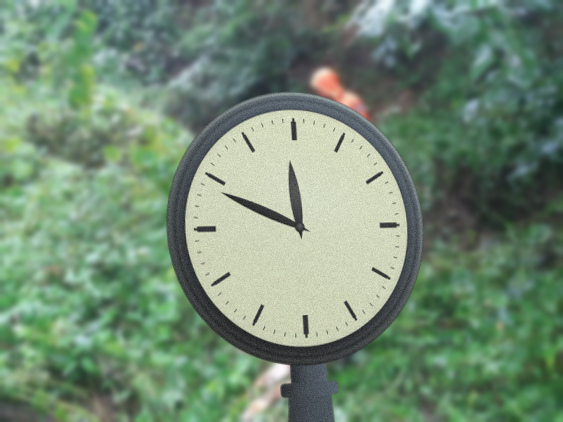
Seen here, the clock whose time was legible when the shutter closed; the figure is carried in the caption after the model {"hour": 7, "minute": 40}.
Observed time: {"hour": 11, "minute": 49}
